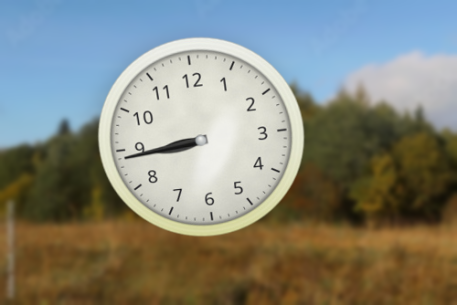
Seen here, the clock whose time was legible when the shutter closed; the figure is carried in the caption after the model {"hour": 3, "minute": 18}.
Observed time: {"hour": 8, "minute": 44}
